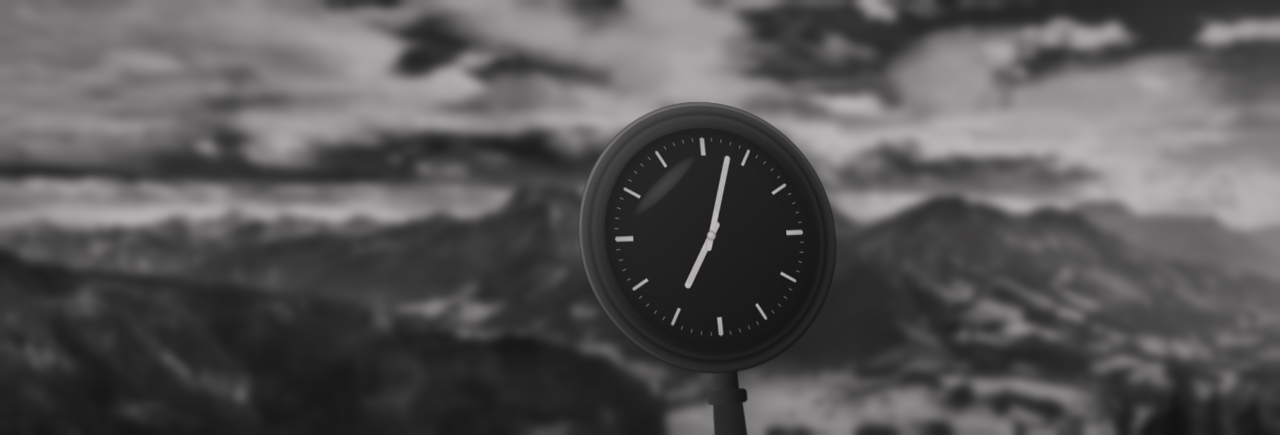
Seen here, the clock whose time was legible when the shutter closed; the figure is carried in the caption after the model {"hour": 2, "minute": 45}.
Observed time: {"hour": 7, "minute": 3}
